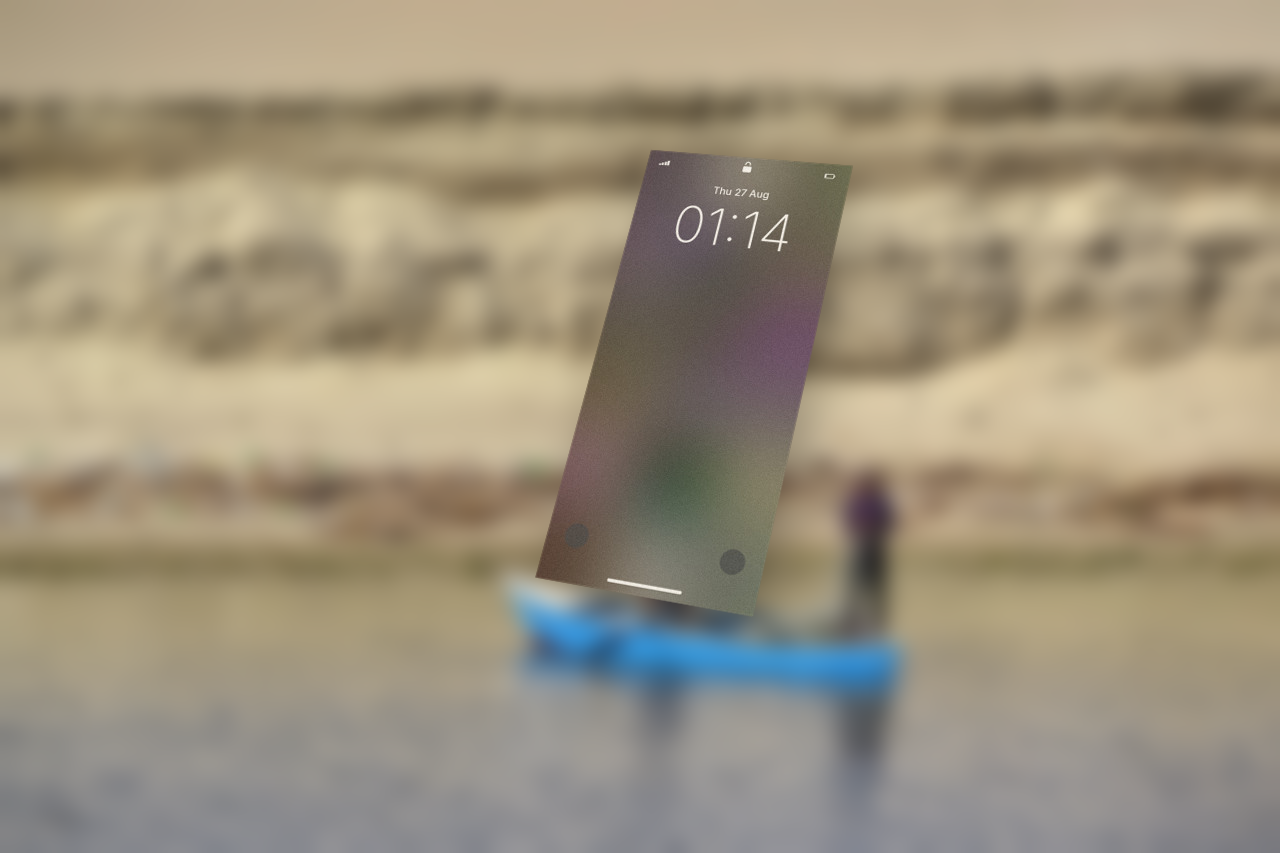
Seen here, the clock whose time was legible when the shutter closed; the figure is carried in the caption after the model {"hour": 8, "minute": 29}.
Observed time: {"hour": 1, "minute": 14}
